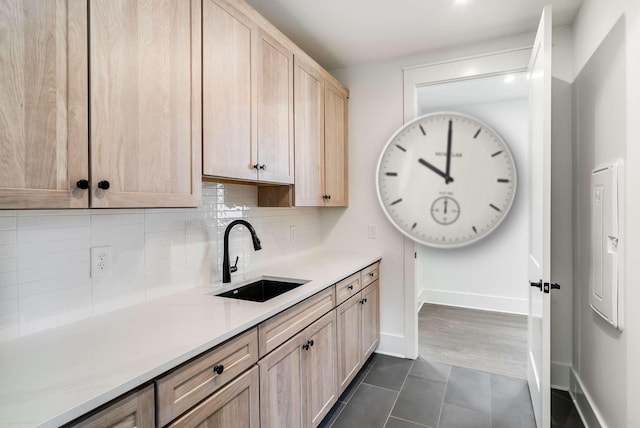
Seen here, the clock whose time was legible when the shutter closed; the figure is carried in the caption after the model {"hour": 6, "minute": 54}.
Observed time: {"hour": 10, "minute": 0}
